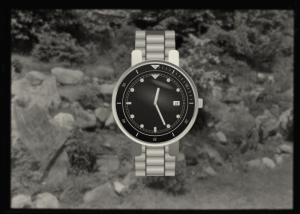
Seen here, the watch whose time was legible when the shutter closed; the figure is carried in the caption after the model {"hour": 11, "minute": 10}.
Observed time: {"hour": 12, "minute": 26}
